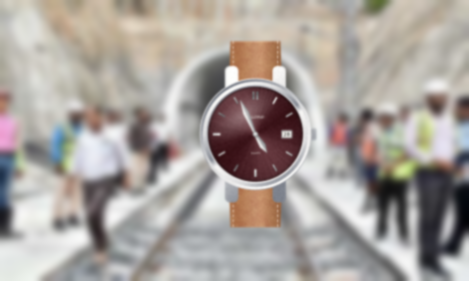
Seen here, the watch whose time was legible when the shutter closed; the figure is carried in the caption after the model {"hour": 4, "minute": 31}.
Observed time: {"hour": 4, "minute": 56}
